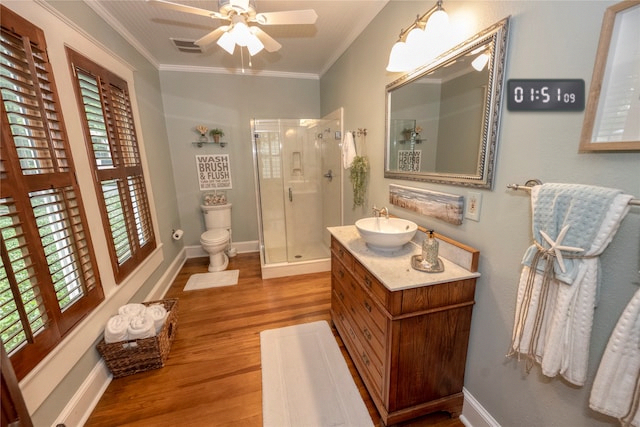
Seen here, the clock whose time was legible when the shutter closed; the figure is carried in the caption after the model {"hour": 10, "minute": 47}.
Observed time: {"hour": 1, "minute": 51}
